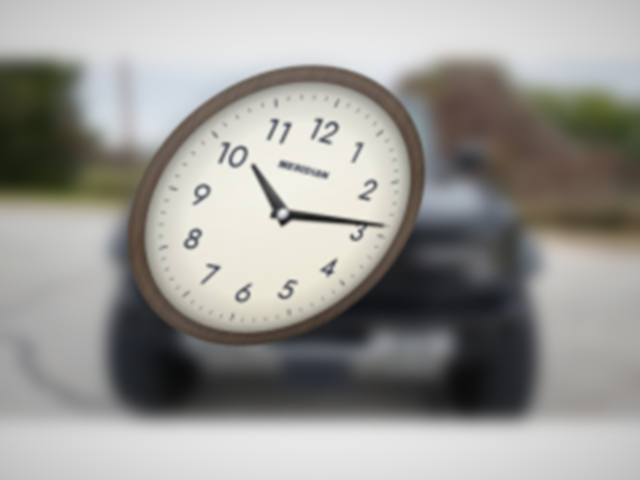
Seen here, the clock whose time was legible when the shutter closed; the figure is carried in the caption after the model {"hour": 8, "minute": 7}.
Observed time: {"hour": 10, "minute": 14}
